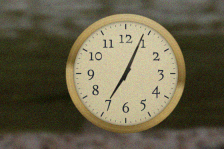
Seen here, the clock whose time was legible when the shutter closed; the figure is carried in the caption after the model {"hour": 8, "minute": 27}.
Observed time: {"hour": 7, "minute": 4}
